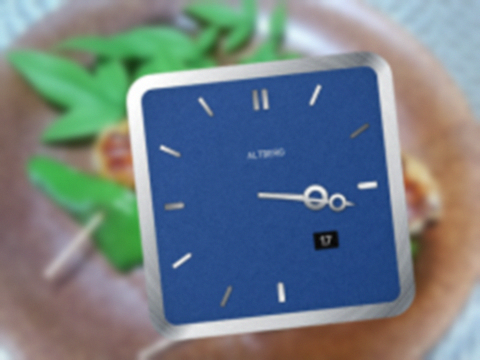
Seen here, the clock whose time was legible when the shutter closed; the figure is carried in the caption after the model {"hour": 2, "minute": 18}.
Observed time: {"hour": 3, "minute": 17}
